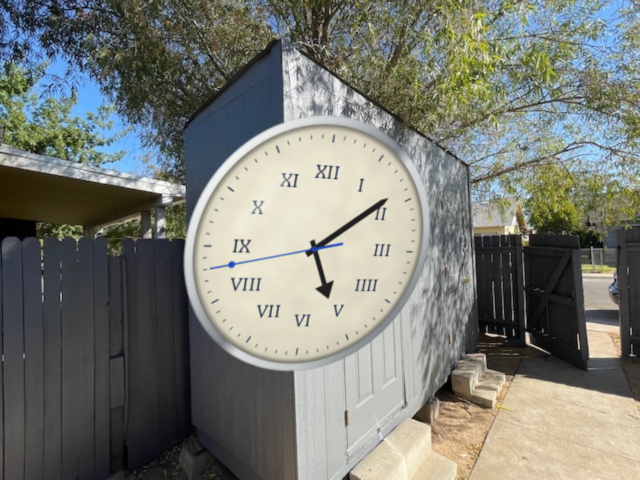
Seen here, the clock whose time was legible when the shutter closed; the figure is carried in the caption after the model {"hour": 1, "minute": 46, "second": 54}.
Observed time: {"hour": 5, "minute": 8, "second": 43}
